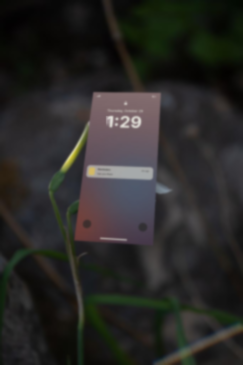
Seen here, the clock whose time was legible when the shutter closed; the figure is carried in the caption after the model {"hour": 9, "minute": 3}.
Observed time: {"hour": 1, "minute": 29}
